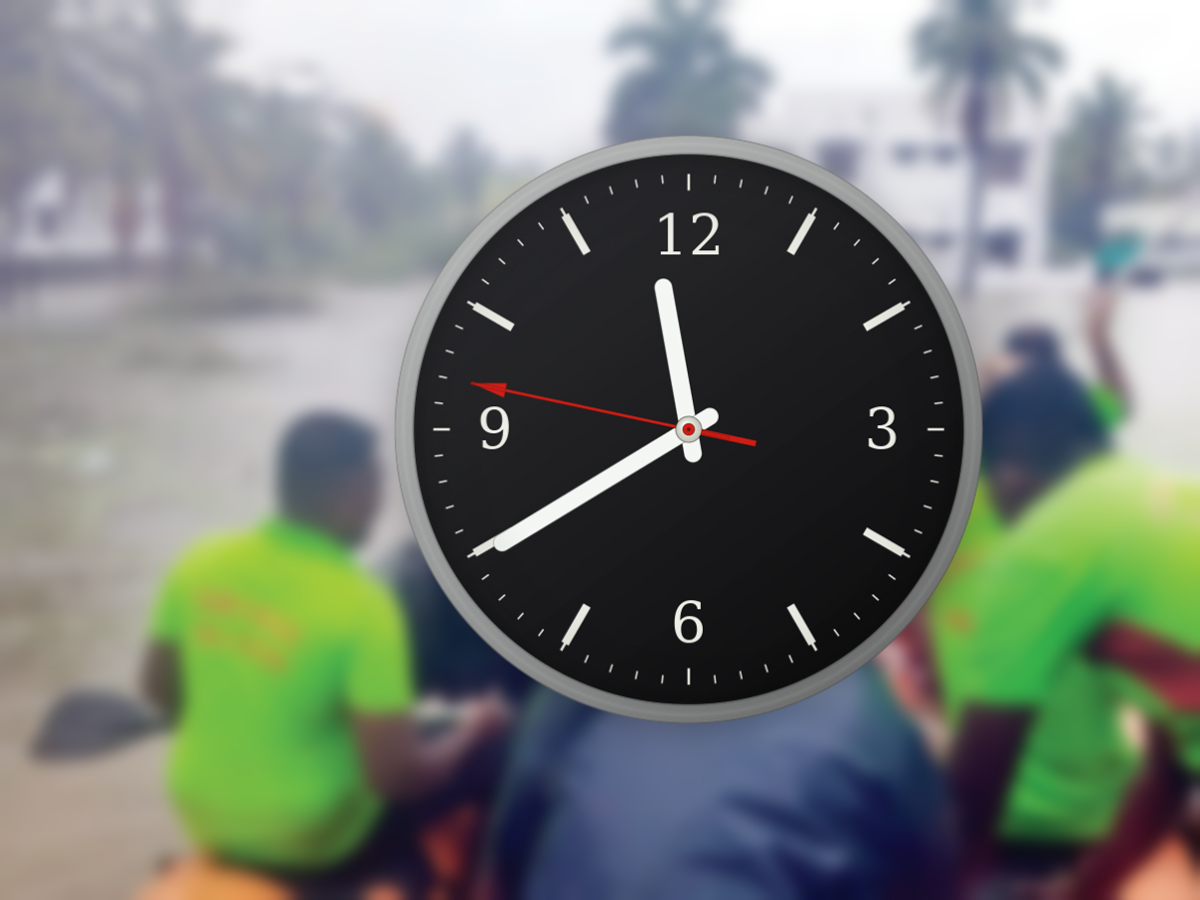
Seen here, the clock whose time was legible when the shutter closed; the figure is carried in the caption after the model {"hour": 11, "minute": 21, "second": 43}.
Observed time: {"hour": 11, "minute": 39, "second": 47}
